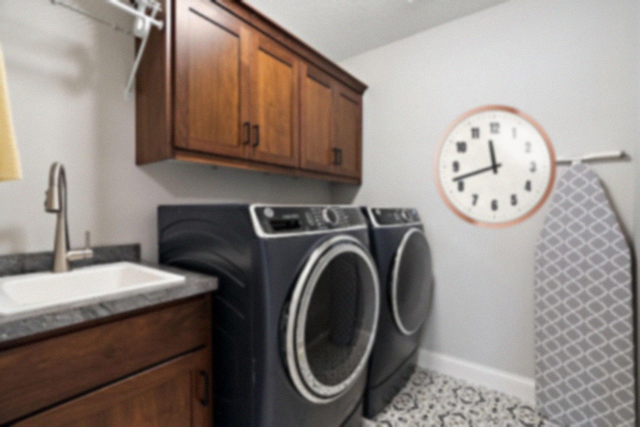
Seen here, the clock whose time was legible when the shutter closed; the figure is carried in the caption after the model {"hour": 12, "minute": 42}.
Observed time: {"hour": 11, "minute": 42}
